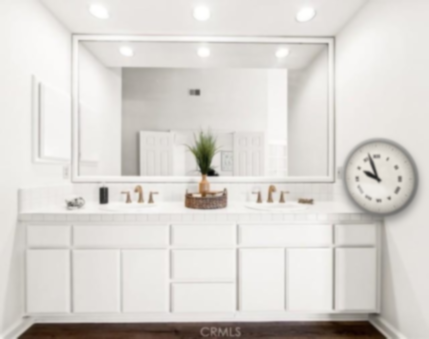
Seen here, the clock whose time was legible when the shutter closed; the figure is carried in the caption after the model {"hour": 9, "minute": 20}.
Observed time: {"hour": 9, "minute": 57}
